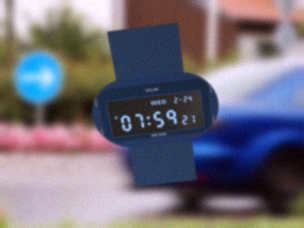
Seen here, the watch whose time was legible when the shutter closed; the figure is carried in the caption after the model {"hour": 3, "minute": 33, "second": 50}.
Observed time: {"hour": 7, "minute": 59, "second": 21}
